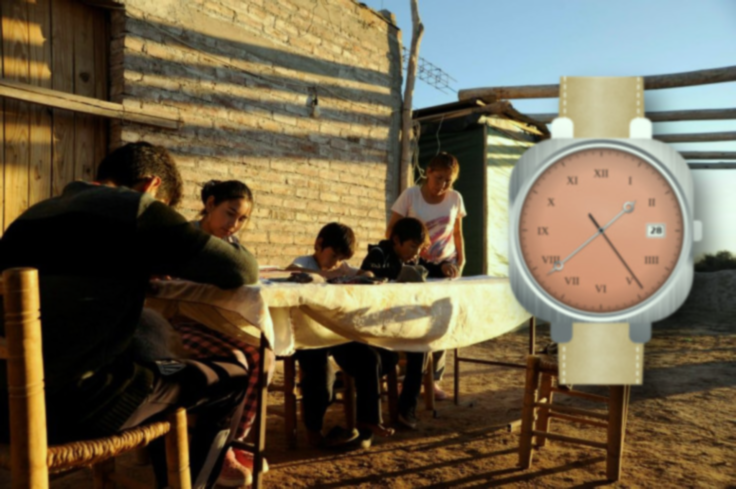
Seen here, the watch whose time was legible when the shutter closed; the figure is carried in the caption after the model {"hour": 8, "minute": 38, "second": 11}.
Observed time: {"hour": 1, "minute": 38, "second": 24}
